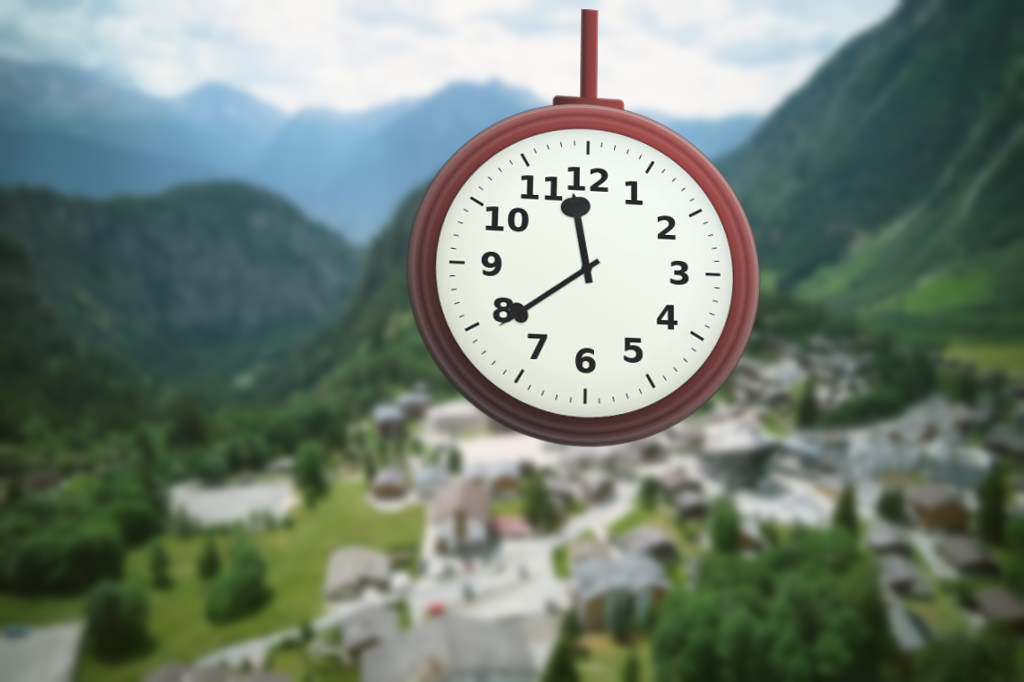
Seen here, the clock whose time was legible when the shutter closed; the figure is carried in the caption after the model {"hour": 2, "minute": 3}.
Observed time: {"hour": 11, "minute": 39}
